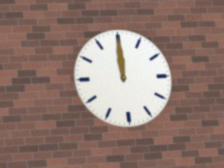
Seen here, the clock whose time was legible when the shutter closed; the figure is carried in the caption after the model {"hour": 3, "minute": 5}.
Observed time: {"hour": 12, "minute": 0}
